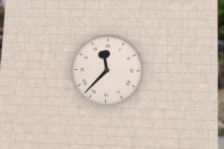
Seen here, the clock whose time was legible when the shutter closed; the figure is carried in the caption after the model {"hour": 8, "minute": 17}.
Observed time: {"hour": 11, "minute": 37}
